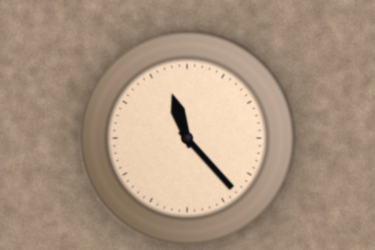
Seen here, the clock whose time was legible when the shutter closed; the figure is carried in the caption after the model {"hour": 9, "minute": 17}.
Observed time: {"hour": 11, "minute": 23}
